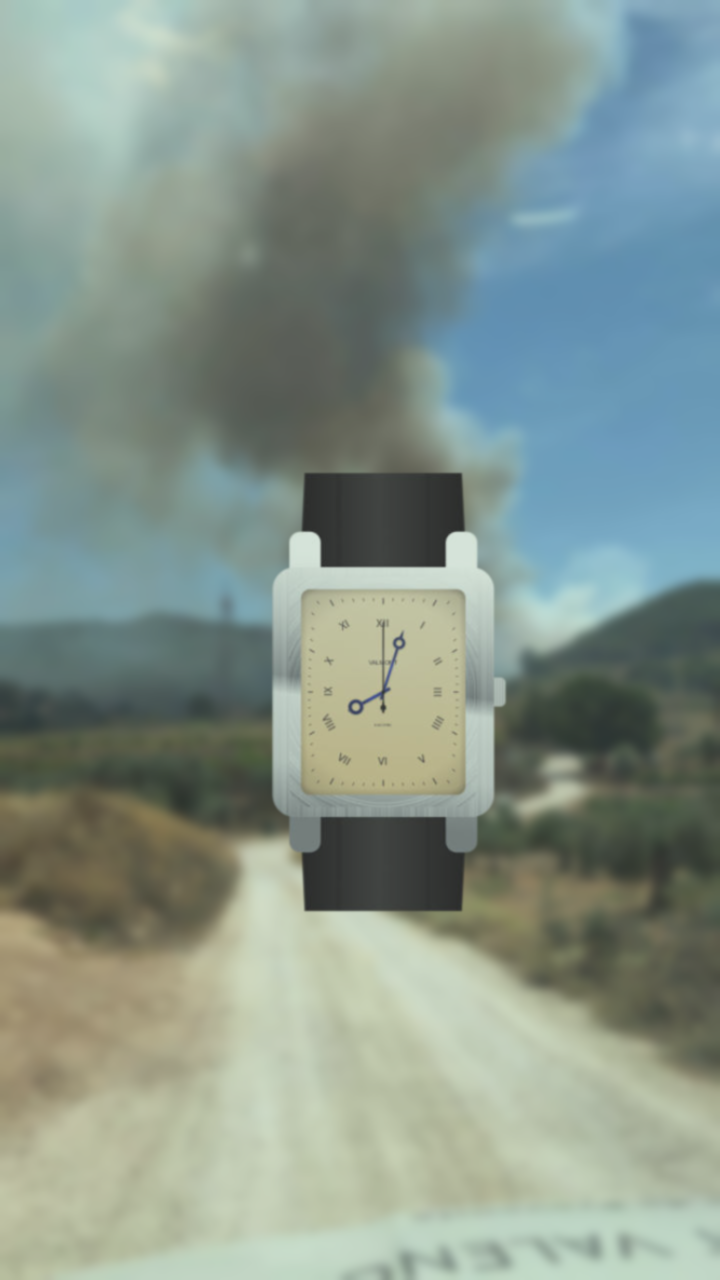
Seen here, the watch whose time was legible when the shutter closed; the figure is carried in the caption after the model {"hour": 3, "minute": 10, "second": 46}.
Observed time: {"hour": 8, "minute": 3, "second": 0}
